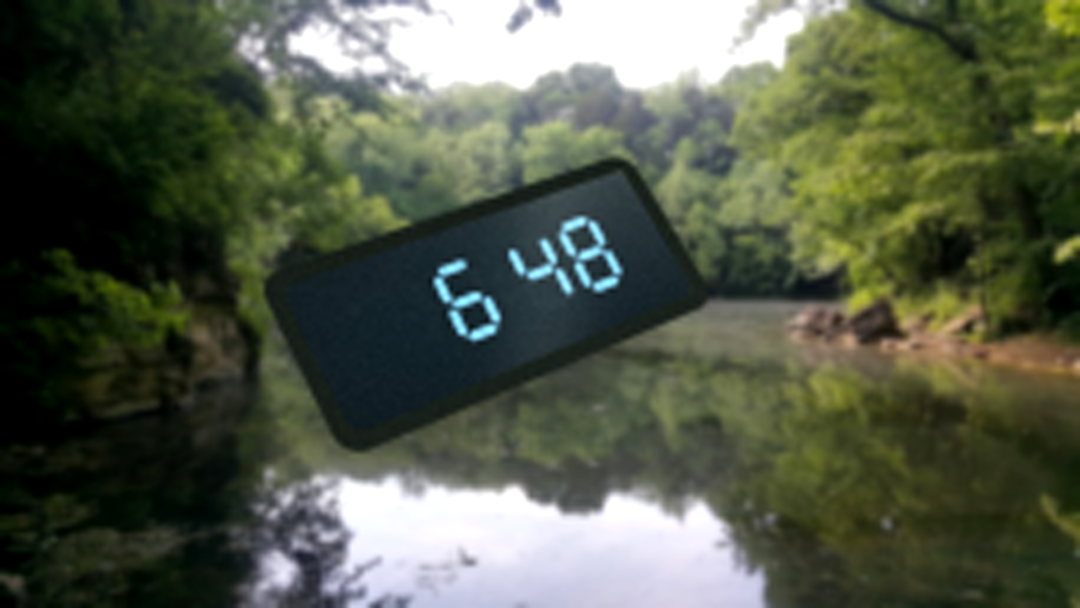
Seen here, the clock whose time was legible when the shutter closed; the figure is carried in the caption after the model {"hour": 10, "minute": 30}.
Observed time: {"hour": 6, "minute": 48}
